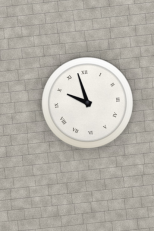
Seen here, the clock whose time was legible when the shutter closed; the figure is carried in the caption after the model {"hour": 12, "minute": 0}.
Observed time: {"hour": 9, "minute": 58}
